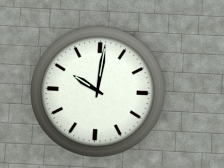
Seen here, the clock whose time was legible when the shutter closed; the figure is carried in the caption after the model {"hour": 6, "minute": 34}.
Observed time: {"hour": 10, "minute": 1}
